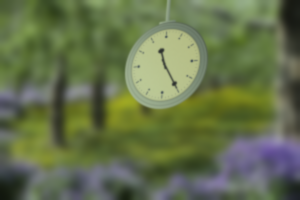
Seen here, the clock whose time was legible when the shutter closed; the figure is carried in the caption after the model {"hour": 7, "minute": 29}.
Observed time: {"hour": 11, "minute": 25}
